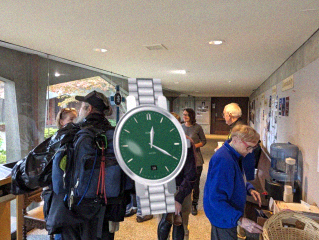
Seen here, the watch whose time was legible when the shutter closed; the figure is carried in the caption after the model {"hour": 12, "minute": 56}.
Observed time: {"hour": 12, "minute": 20}
